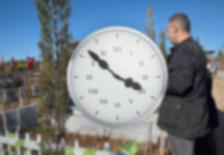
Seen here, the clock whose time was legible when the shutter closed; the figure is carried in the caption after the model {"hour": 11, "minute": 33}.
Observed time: {"hour": 3, "minute": 52}
